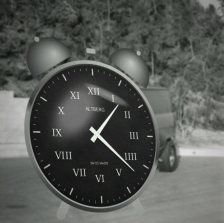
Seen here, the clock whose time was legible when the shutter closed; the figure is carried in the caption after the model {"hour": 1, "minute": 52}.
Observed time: {"hour": 1, "minute": 22}
